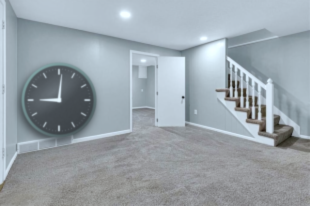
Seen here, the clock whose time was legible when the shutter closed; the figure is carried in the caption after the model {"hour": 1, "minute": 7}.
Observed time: {"hour": 9, "minute": 1}
